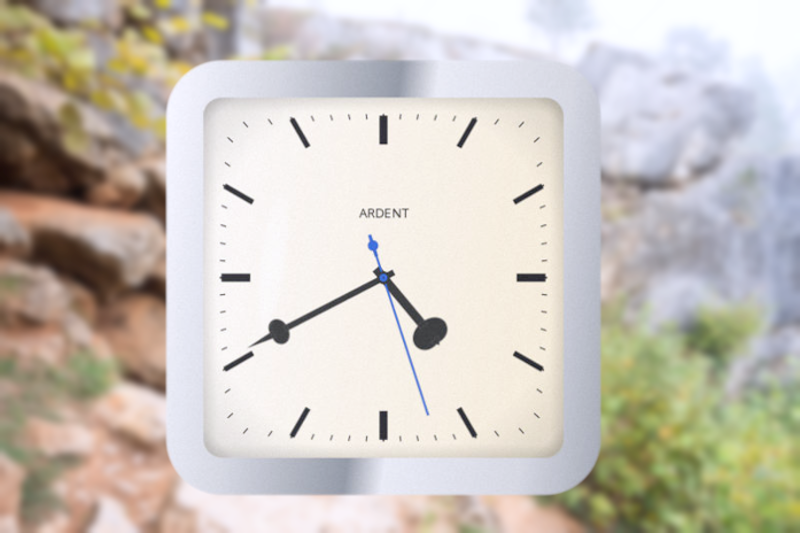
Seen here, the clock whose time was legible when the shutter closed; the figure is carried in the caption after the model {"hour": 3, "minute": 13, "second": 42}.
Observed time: {"hour": 4, "minute": 40, "second": 27}
